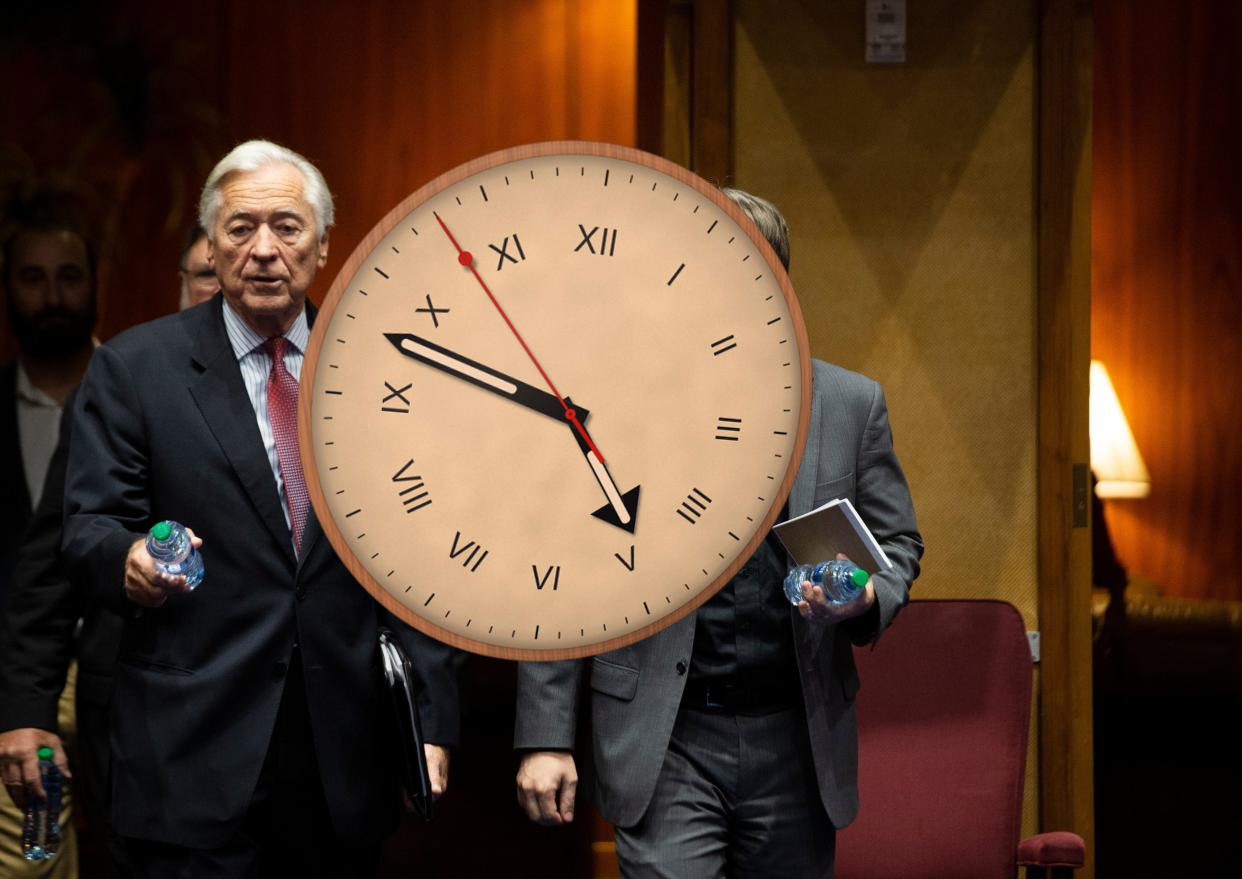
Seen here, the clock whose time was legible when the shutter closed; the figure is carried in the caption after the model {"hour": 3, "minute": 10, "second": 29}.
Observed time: {"hour": 4, "minute": 47, "second": 53}
